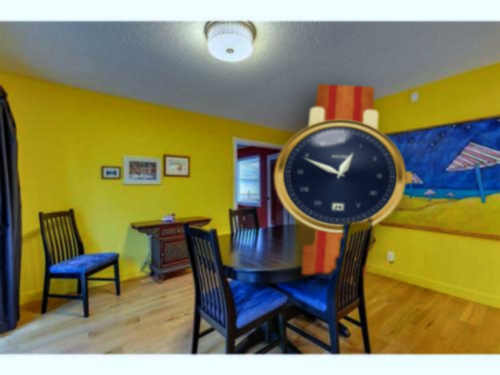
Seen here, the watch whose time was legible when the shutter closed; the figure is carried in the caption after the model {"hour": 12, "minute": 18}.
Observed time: {"hour": 12, "minute": 49}
